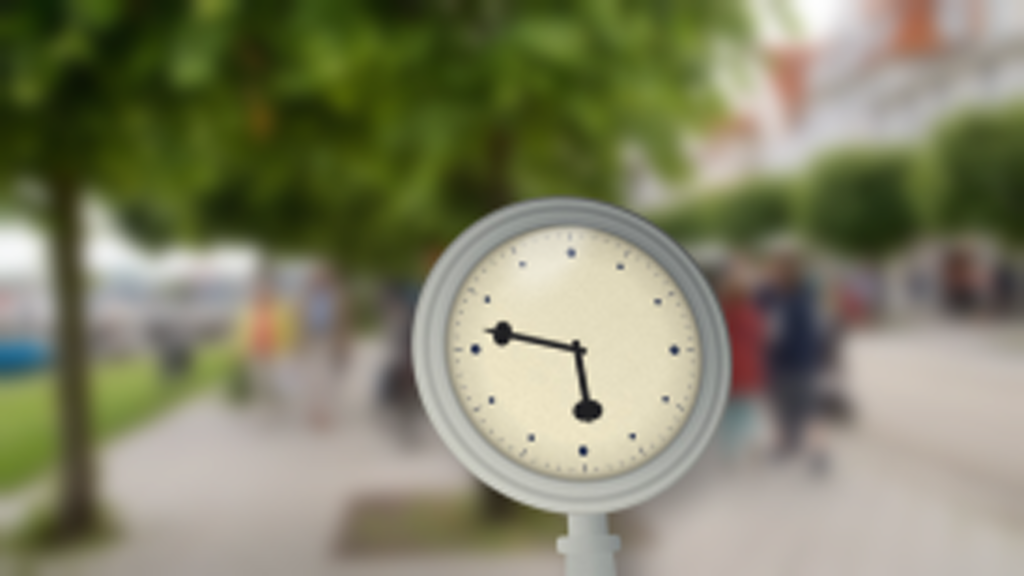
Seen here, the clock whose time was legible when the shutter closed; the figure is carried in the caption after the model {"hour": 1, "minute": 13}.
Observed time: {"hour": 5, "minute": 47}
